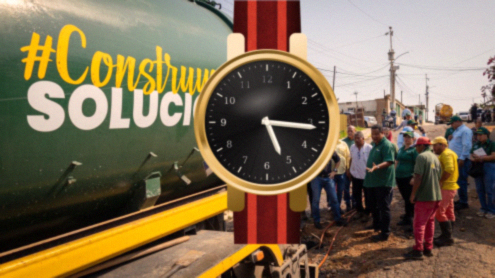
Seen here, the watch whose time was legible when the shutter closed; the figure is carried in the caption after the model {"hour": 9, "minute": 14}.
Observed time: {"hour": 5, "minute": 16}
